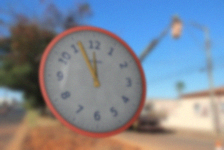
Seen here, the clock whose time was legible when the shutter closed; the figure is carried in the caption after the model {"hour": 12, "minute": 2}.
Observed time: {"hour": 11, "minute": 56}
